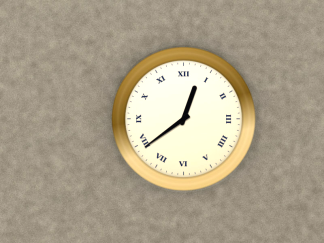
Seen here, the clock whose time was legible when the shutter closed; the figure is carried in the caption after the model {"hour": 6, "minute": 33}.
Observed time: {"hour": 12, "minute": 39}
